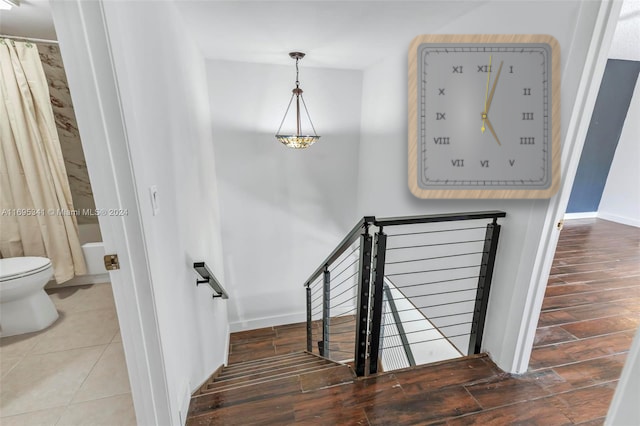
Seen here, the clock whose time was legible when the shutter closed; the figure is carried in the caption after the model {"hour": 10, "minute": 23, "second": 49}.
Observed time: {"hour": 5, "minute": 3, "second": 1}
